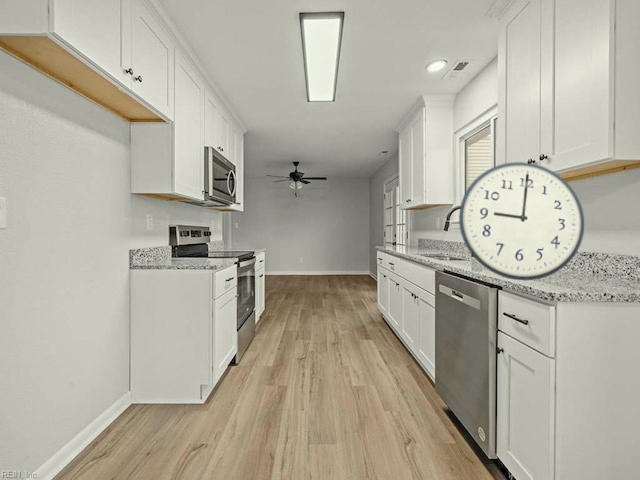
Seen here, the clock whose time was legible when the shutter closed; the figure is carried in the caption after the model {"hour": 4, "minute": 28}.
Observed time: {"hour": 9, "minute": 0}
